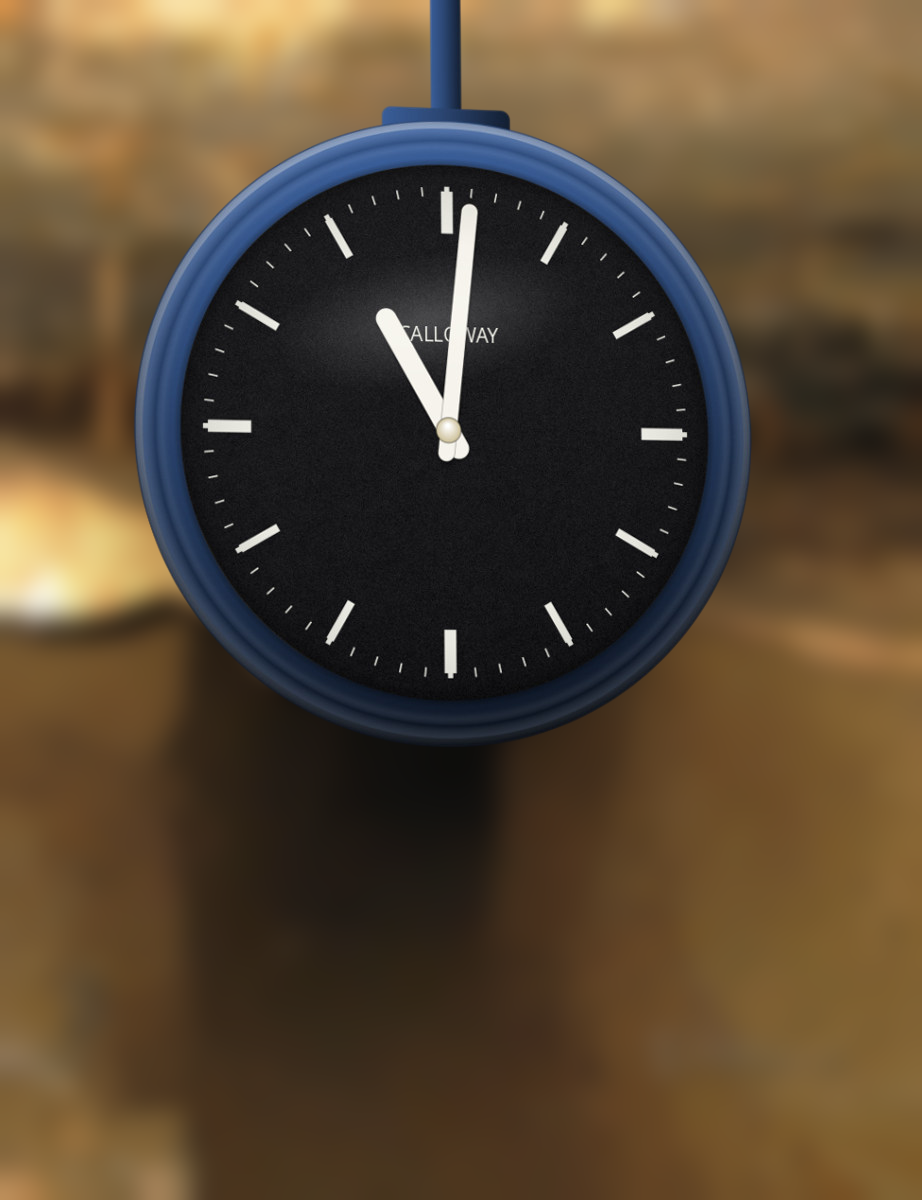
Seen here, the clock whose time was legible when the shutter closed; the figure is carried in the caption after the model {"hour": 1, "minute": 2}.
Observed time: {"hour": 11, "minute": 1}
